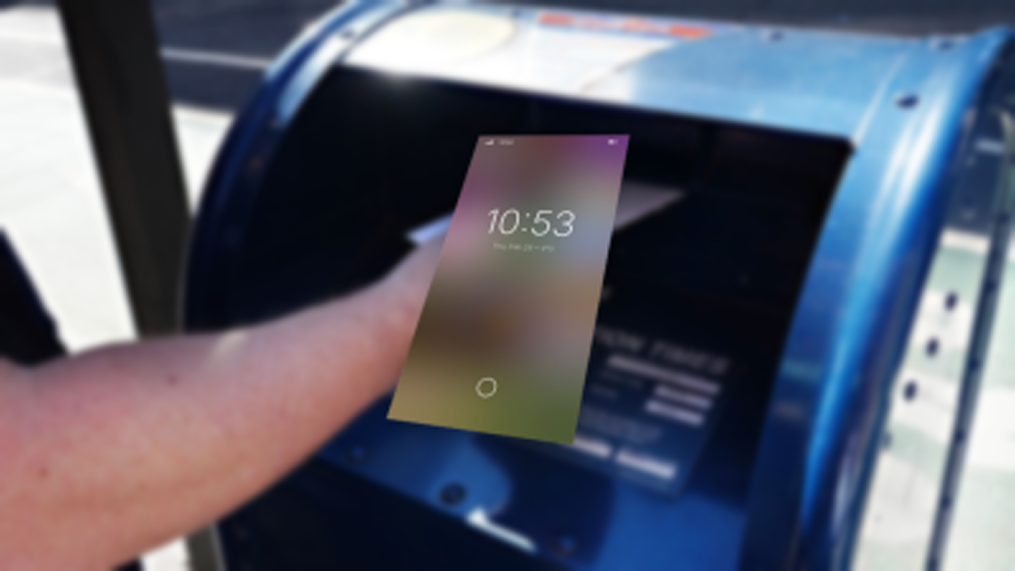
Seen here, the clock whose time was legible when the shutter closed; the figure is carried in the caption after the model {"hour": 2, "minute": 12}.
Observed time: {"hour": 10, "minute": 53}
